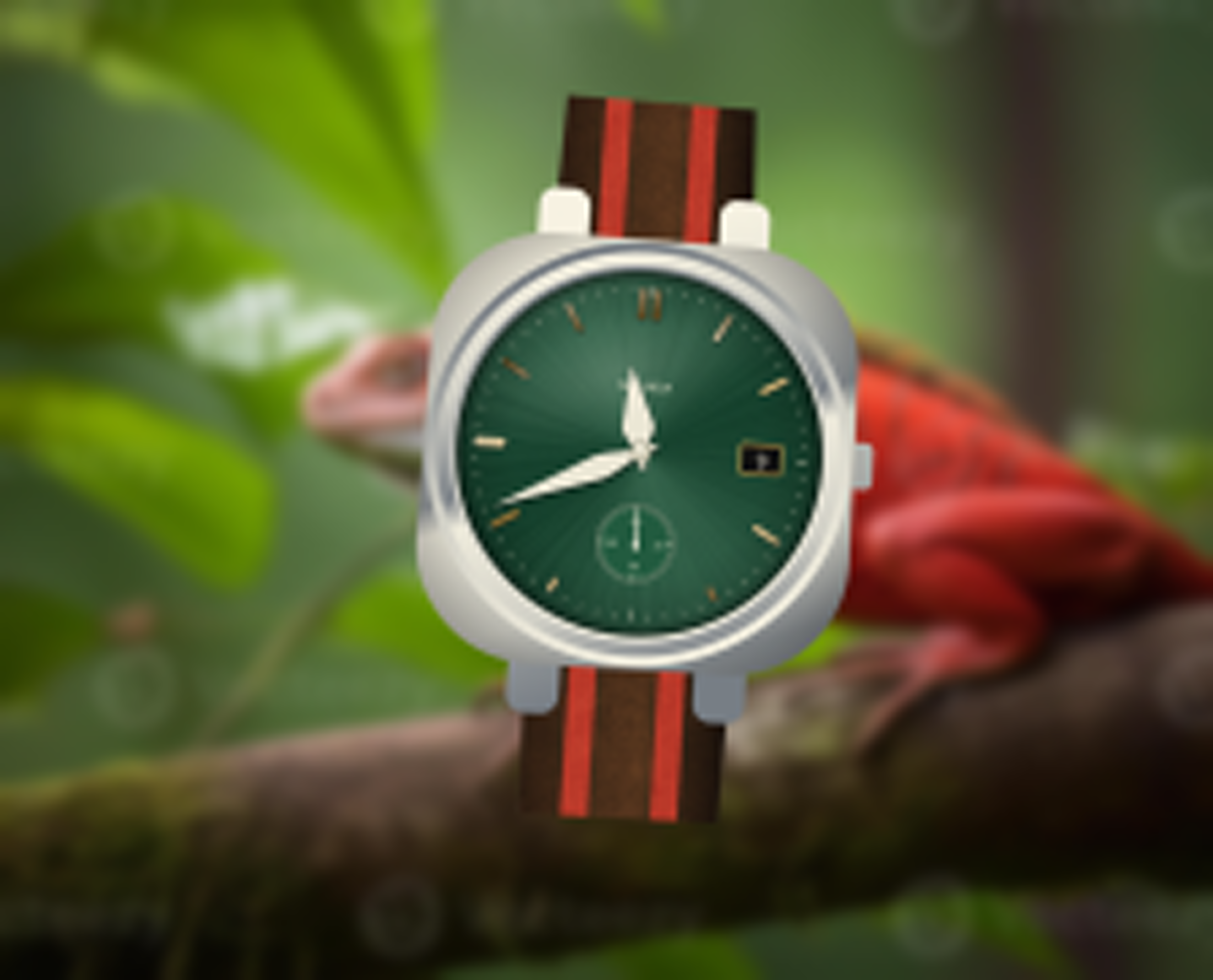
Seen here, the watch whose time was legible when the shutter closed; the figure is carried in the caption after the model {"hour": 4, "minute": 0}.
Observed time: {"hour": 11, "minute": 41}
